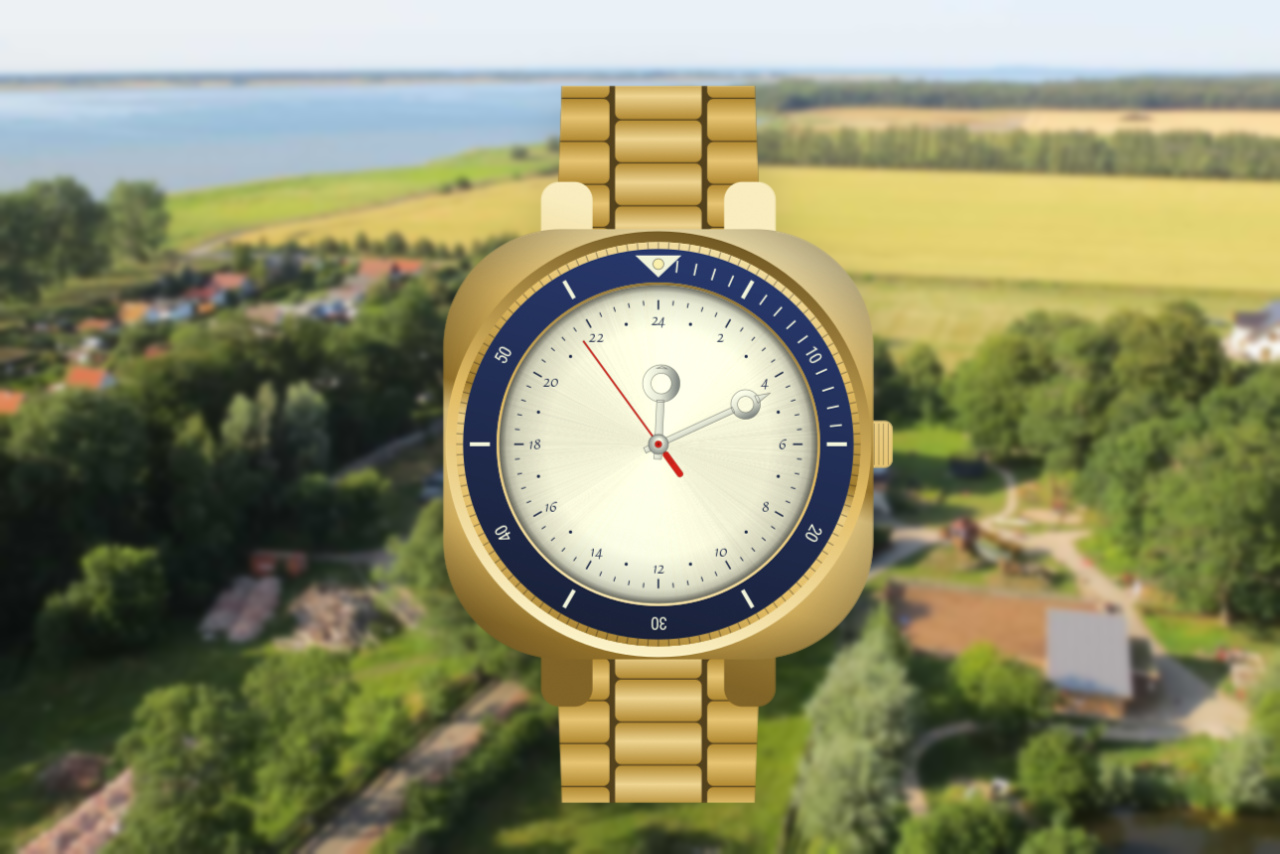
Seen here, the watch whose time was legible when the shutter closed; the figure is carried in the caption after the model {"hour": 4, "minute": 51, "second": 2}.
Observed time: {"hour": 0, "minute": 10, "second": 54}
